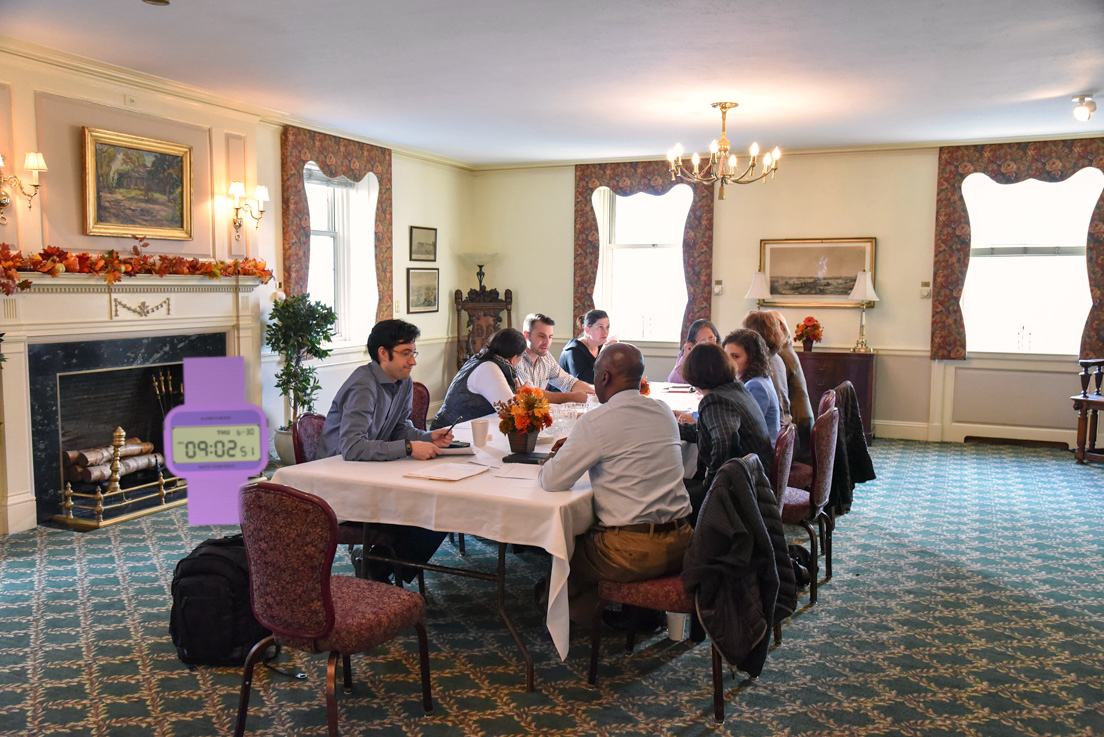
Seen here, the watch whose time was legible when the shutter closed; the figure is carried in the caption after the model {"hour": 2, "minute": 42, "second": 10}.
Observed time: {"hour": 9, "minute": 2, "second": 51}
